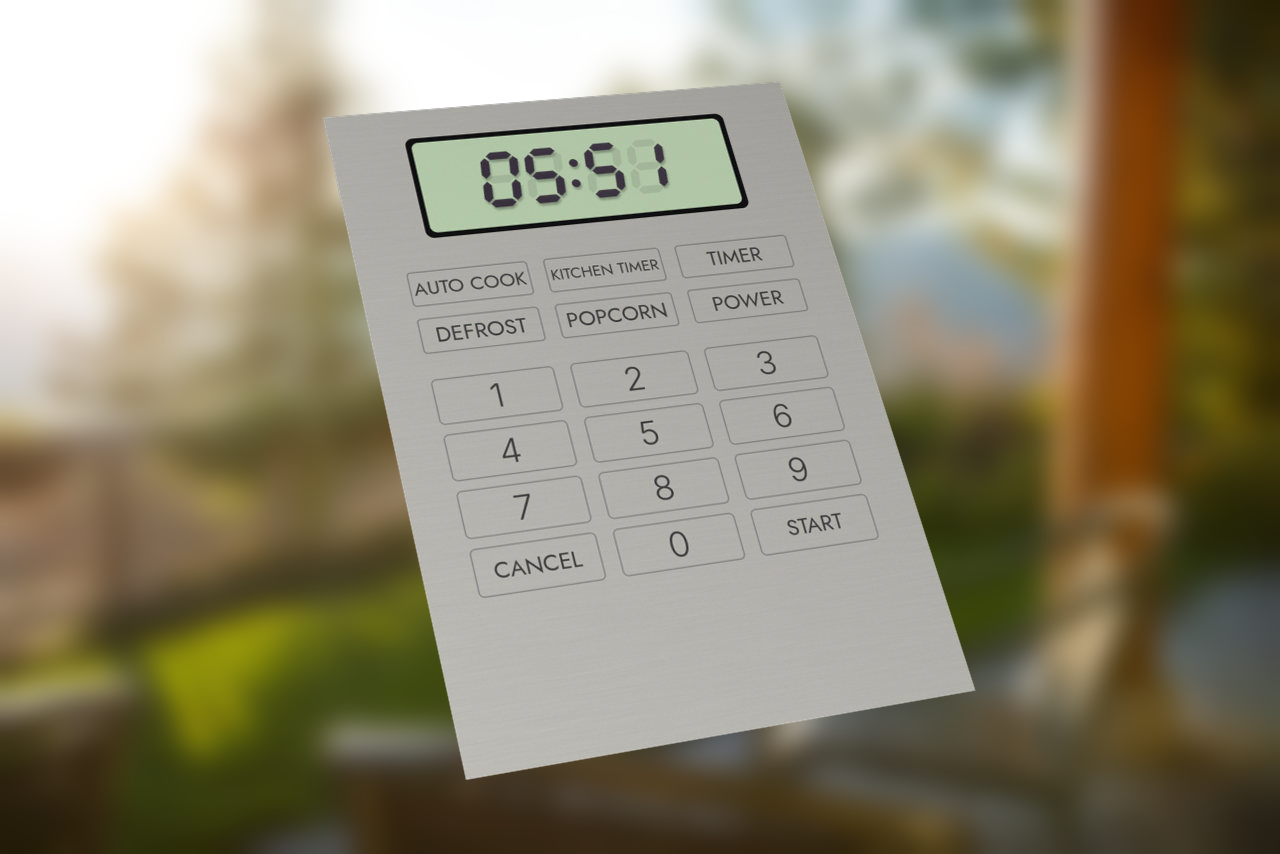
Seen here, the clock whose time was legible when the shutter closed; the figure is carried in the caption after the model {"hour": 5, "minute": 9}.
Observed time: {"hour": 5, "minute": 51}
